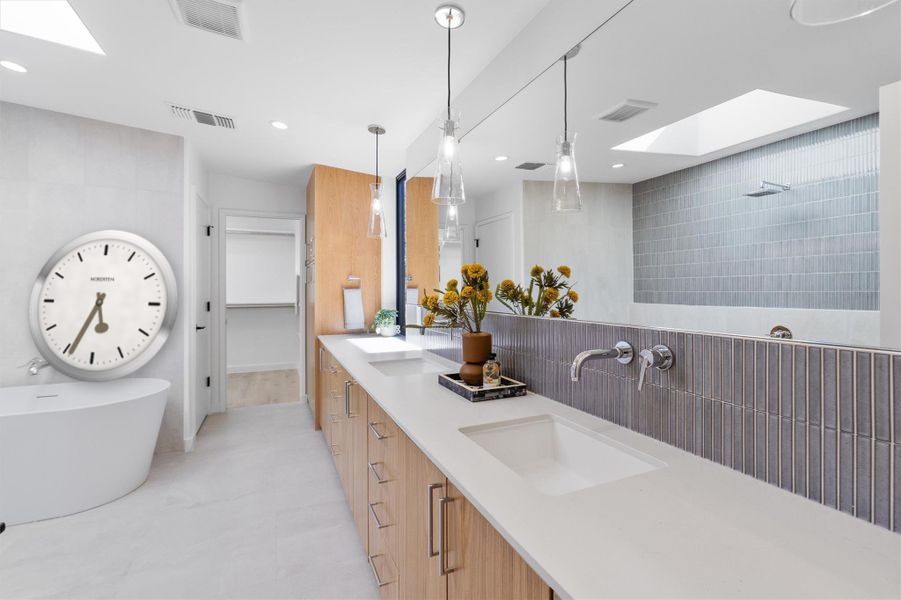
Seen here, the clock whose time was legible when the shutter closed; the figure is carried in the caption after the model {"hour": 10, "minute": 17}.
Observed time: {"hour": 5, "minute": 34}
